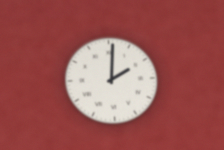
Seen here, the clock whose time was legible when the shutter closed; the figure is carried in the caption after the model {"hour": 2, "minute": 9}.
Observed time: {"hour": 2, "minute": 1}
